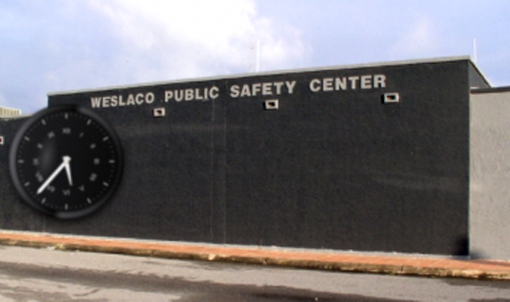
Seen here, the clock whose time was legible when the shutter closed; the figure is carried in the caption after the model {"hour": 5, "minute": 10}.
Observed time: {"hour": 5, "minute": 37}
